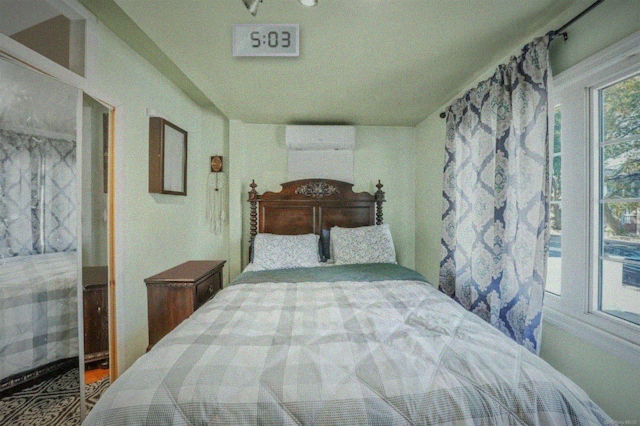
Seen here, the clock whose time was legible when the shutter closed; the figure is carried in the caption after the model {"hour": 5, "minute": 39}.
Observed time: {"hour": 5, "minute": 3}
